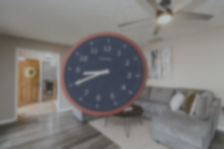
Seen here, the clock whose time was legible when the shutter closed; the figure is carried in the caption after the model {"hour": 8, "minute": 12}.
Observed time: {"hour": 8, "minute": 40}
